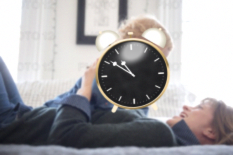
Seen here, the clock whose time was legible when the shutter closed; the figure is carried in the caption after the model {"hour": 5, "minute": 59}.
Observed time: {"hour": 10, "minute": 51}
